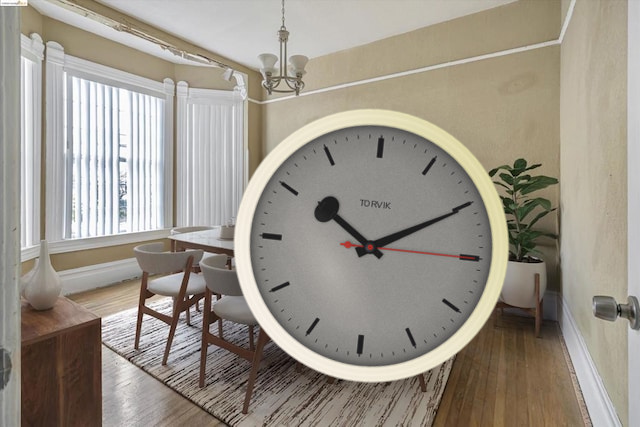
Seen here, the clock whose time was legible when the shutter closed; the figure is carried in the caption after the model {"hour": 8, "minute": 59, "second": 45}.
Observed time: {"hour": 10, "minute": 10, "second": 15}
